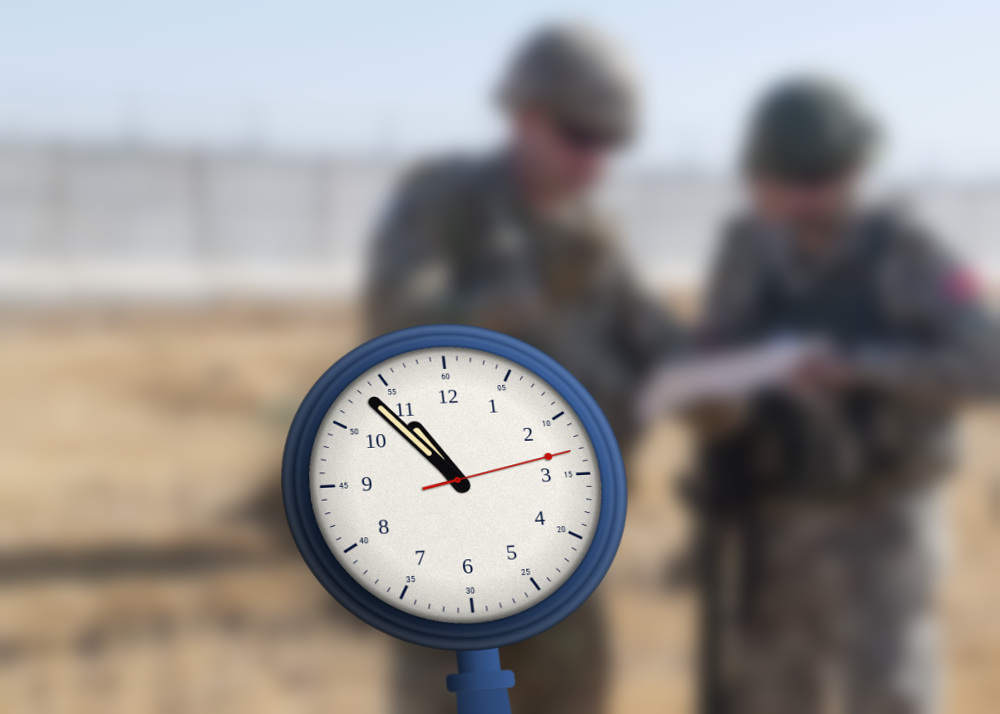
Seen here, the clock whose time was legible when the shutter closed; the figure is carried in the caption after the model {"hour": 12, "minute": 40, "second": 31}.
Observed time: {"hour": 10, "minute": 53, "second": 13}
